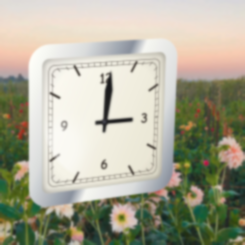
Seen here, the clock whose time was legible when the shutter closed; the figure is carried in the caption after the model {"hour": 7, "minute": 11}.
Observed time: {"hour": 3, "minute": 1}
